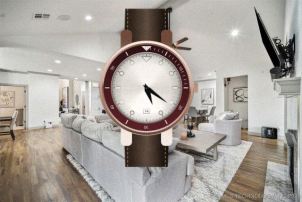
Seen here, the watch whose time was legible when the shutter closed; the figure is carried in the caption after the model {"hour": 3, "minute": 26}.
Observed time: {"hour": 5, "minute": 21}
